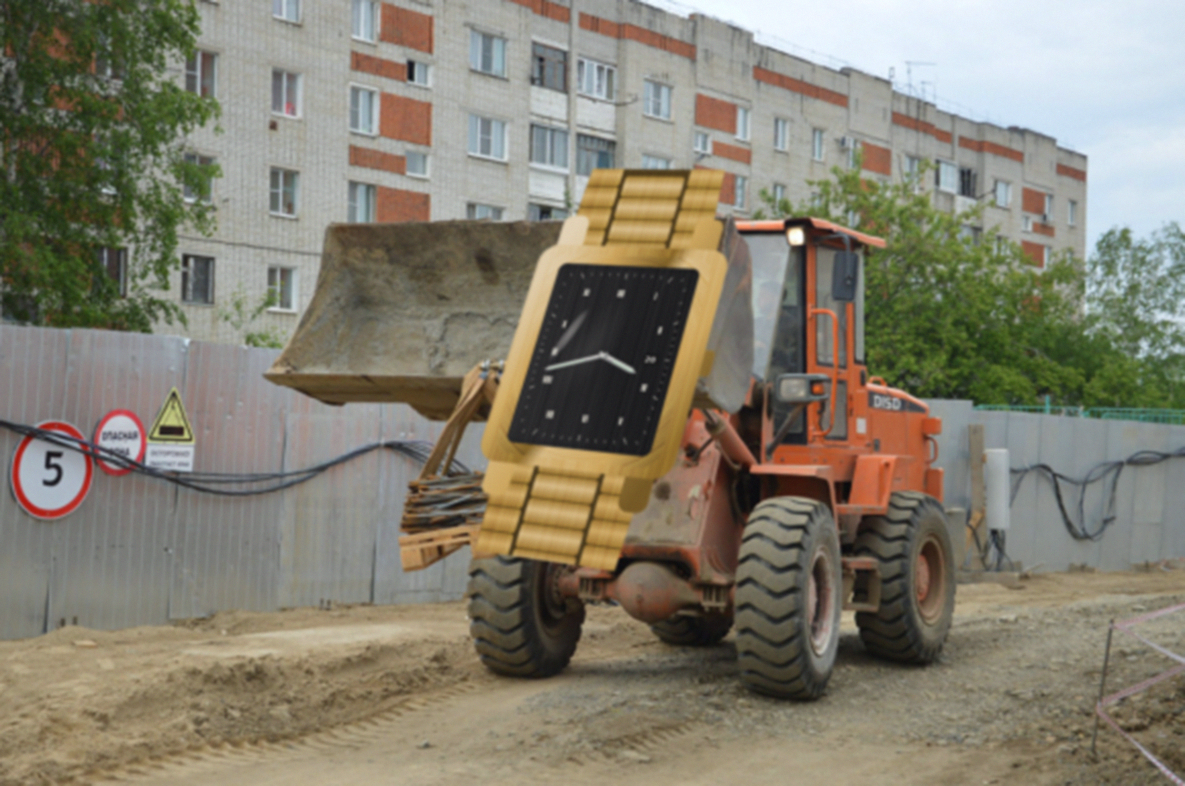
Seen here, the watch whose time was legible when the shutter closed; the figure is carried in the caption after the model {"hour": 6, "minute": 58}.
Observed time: {"hour": 3, "minute": 42}
